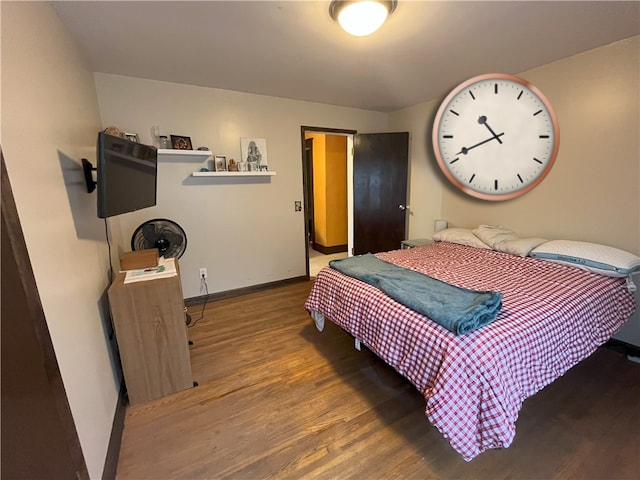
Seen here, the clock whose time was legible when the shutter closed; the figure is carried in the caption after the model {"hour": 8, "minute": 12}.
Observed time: {"hour": 10, "minute": 41}
